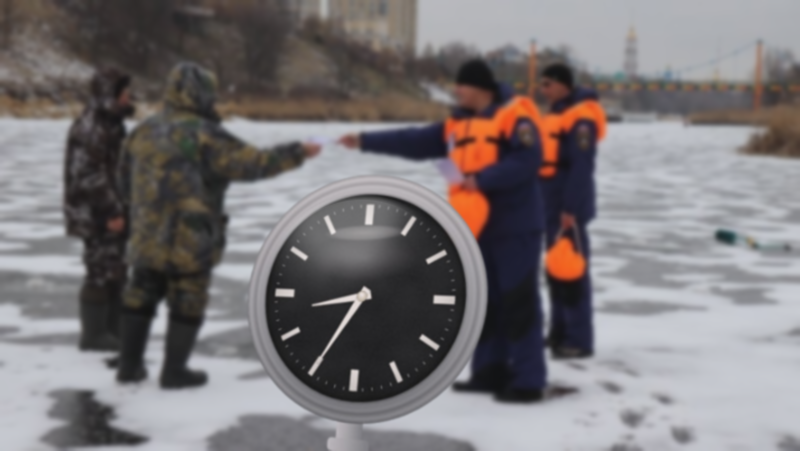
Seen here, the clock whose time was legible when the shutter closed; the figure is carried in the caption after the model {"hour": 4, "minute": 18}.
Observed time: {"hour": 8, "minute": 35}
